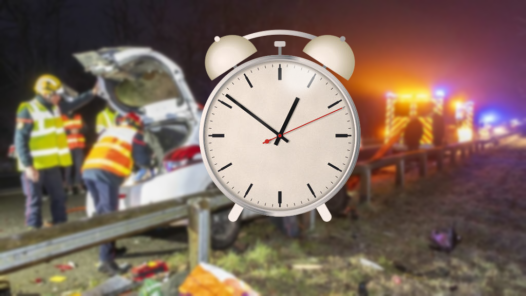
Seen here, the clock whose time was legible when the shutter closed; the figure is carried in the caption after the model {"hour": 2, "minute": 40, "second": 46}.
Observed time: {"hour": 12, "minute": 51, "second": 11}
